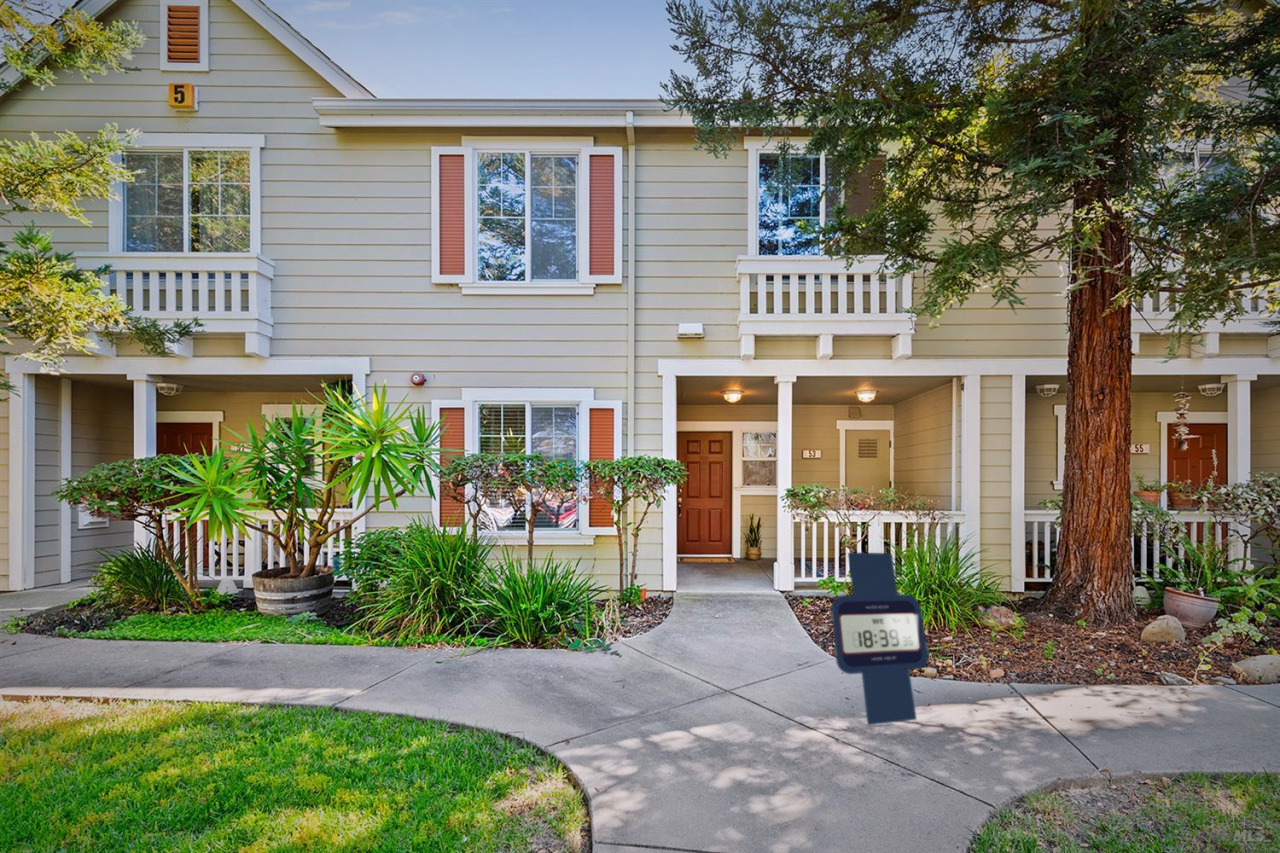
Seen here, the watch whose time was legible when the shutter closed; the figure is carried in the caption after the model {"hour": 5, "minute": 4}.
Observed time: {"hour": 18, "minute": 39}
